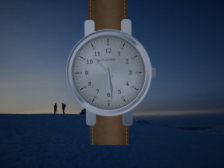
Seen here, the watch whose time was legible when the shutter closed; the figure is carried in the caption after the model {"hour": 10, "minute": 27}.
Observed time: {"hour": 10, "minute": 29}
